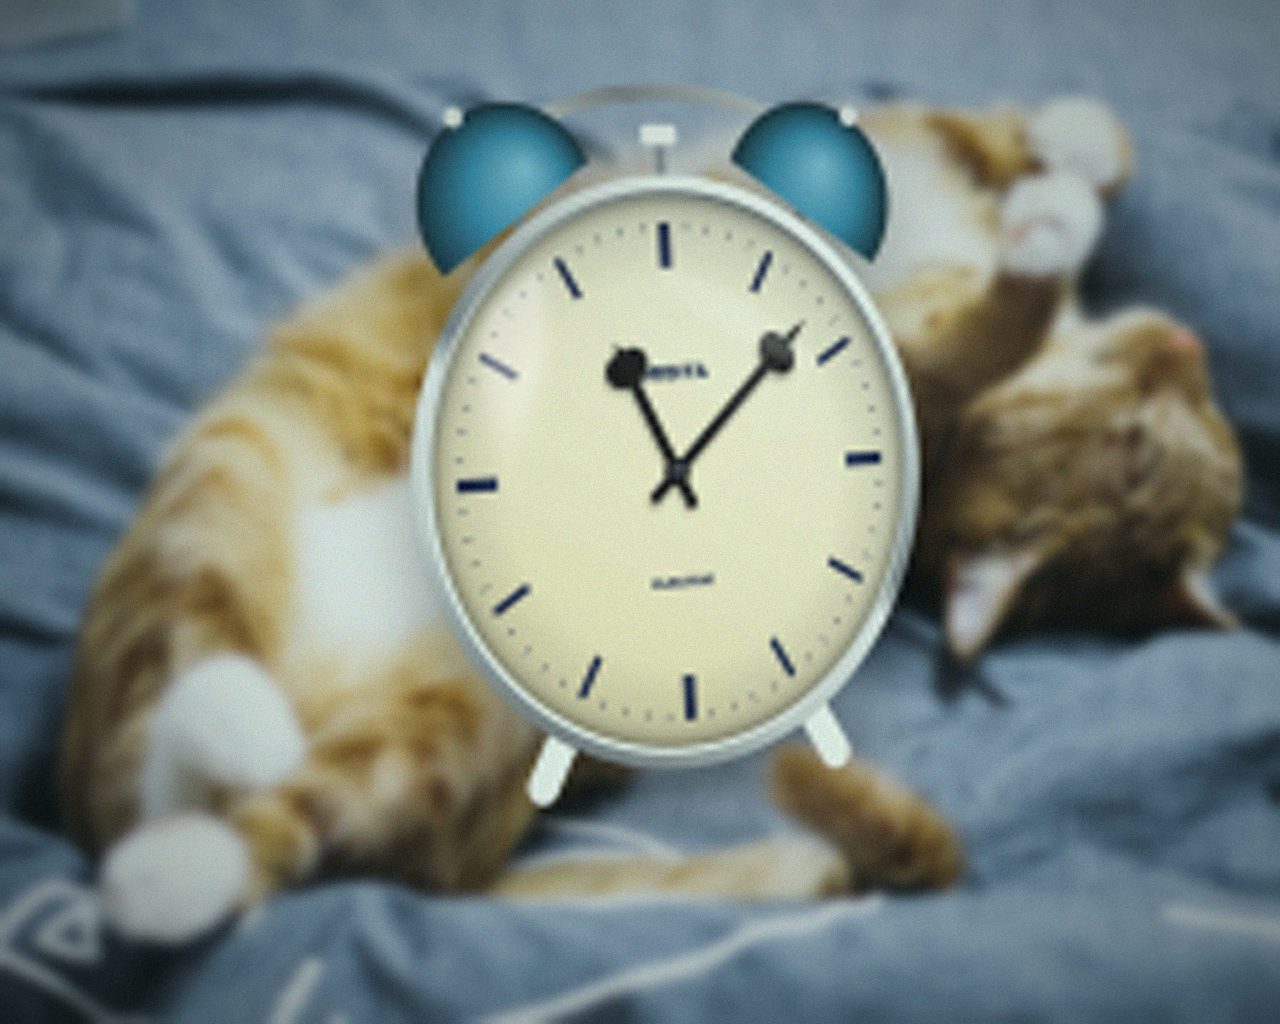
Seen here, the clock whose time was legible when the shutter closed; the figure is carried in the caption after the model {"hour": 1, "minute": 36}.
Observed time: {"hour": 11, "minute": 8}
